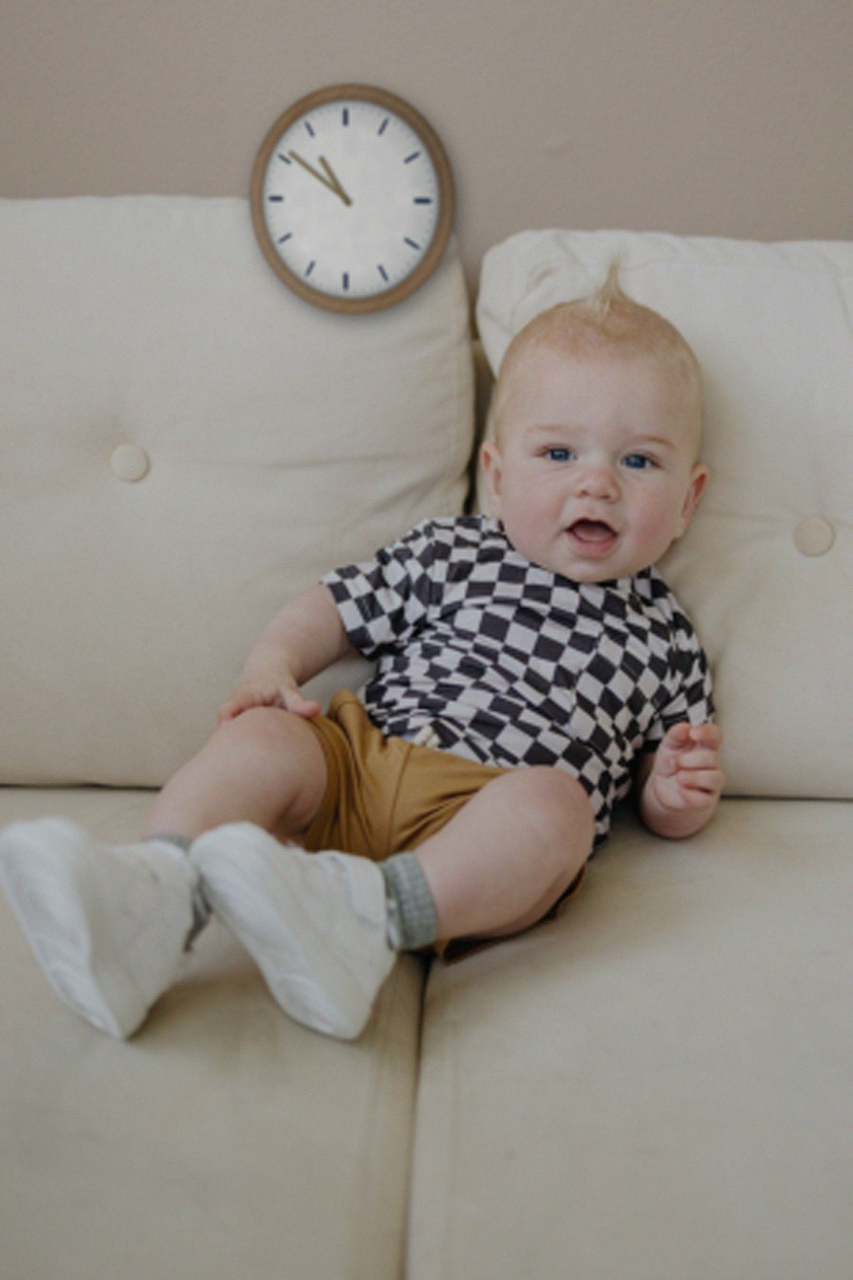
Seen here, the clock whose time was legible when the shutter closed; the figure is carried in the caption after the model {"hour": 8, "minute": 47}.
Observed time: {"hour": 10, "minute": 51}
